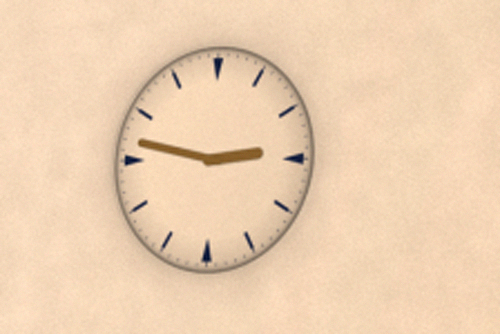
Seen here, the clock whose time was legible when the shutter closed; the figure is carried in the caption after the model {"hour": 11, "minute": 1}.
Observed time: {"hour": 2, "minute": 47}
